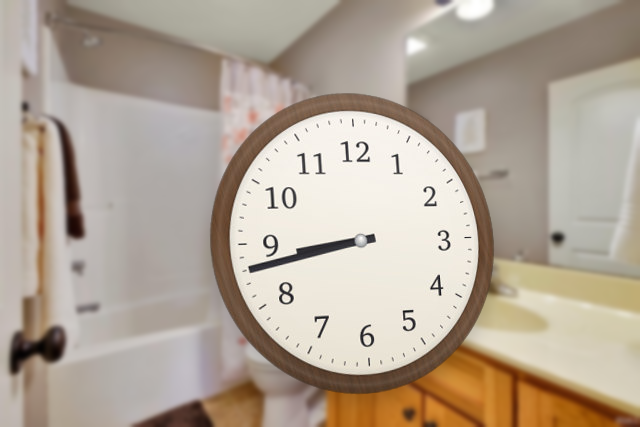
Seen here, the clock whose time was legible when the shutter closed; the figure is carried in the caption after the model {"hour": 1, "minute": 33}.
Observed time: {"hour": 8, "minute": 43}
